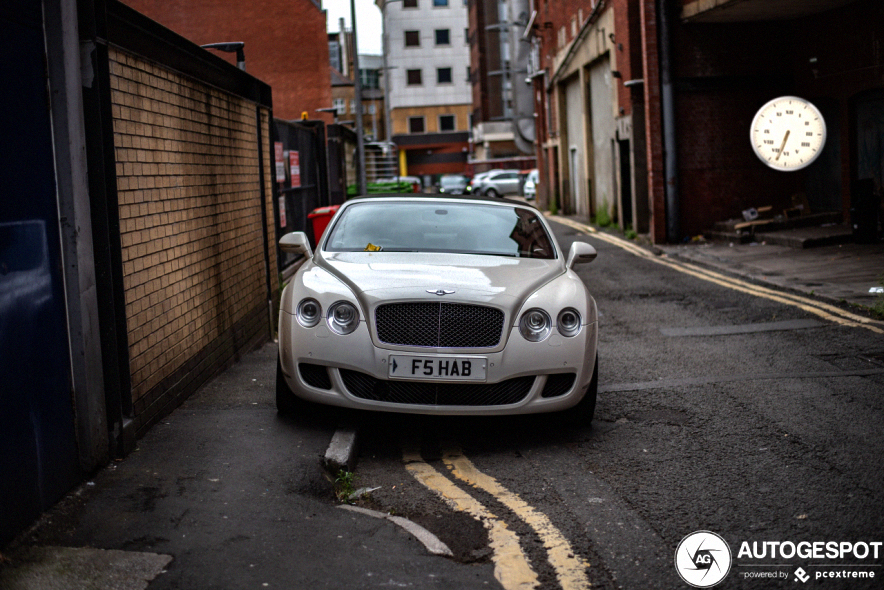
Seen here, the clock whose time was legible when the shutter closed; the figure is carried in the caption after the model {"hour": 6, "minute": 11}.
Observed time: {"hour": 6, "minute": 33}
